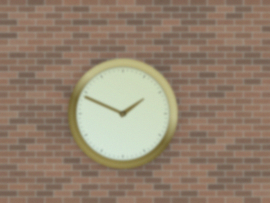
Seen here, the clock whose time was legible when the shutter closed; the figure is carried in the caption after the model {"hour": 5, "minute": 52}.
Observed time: {"hour": 1, "minute": 49}
